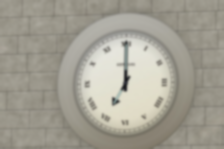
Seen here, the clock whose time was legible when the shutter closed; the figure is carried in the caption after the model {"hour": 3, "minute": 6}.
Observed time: {"hour": 7, "minute": 0}
